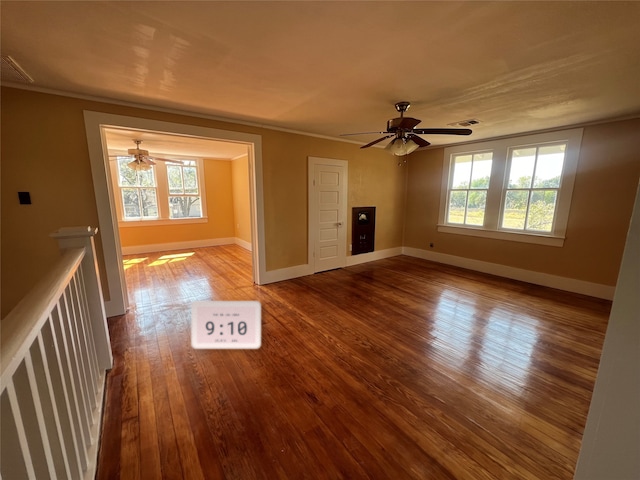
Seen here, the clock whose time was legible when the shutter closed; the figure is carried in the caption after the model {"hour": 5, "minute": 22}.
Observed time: {"hour": 9, "minute": 10}
